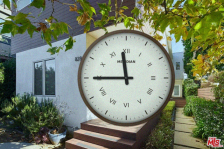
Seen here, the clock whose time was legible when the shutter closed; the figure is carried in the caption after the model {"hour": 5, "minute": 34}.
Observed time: {"hour": 11, "minute": 45}
